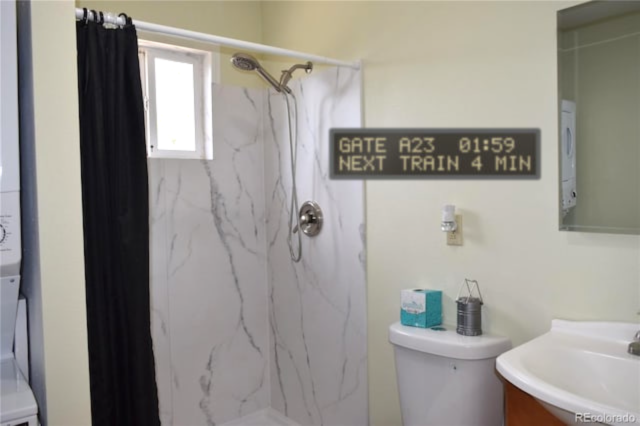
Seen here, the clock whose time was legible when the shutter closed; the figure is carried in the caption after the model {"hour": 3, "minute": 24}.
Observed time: {"hour": 1, "minute": 59}
